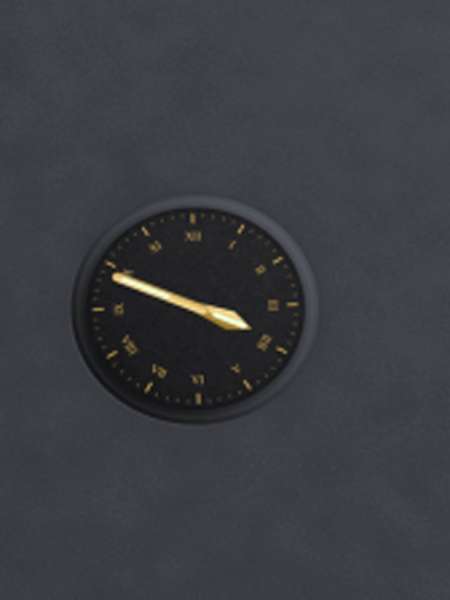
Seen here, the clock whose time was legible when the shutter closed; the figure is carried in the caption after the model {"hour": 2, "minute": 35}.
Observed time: {"hour": 3, "minute": 49}
